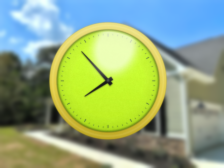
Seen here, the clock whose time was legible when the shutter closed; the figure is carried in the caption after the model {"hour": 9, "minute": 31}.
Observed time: {"hour": 7, "minute": 53}
